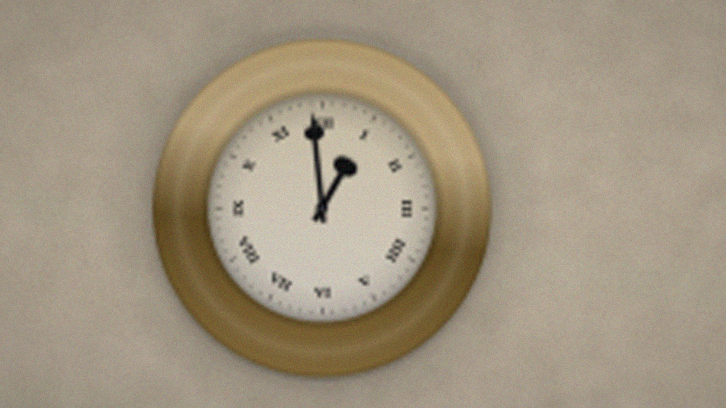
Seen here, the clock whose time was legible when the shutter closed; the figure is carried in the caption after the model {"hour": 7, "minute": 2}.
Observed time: {"hour": 12, "minute": 59}
